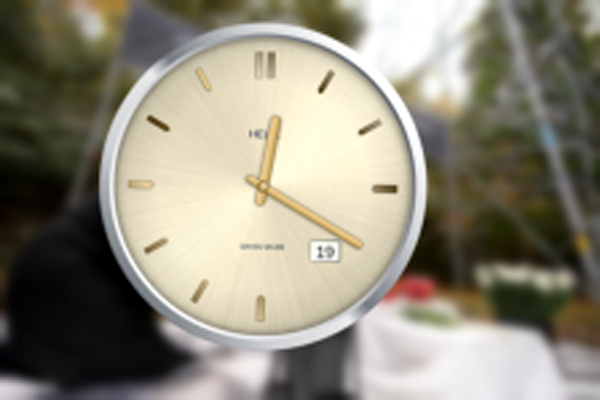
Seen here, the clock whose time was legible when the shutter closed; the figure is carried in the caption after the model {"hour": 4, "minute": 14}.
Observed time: {"hour": 12, "minute": 20}
